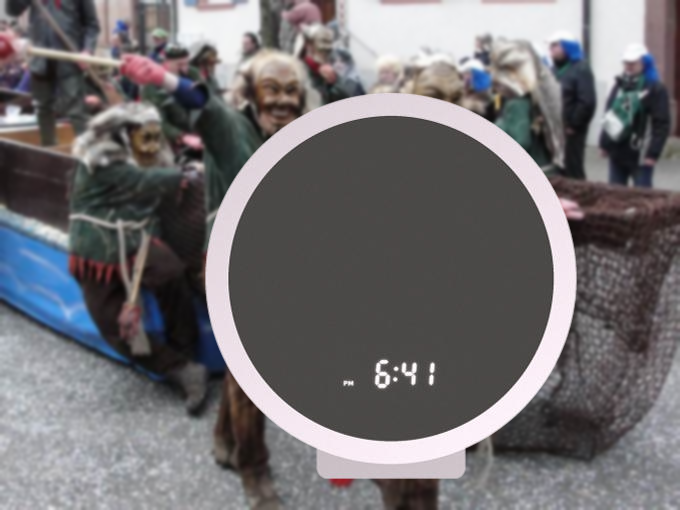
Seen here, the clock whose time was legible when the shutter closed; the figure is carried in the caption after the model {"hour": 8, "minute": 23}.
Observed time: {"hour": 6, "minute": 41}
